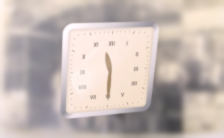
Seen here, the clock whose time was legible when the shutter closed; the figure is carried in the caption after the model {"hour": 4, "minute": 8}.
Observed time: {"hour": 11, "minute": 30}
